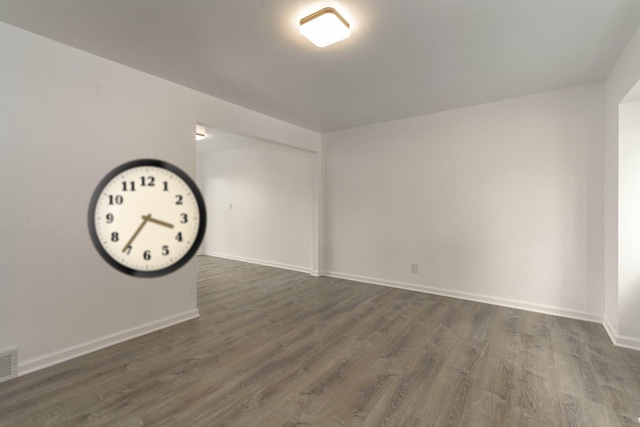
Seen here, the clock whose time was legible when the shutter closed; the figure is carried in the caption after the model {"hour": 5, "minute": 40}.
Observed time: {"hour": 3, "minute": 36}
